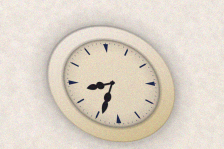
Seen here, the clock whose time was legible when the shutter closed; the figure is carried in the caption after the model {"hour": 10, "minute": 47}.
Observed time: {"hour": 8, "minute": 34}
